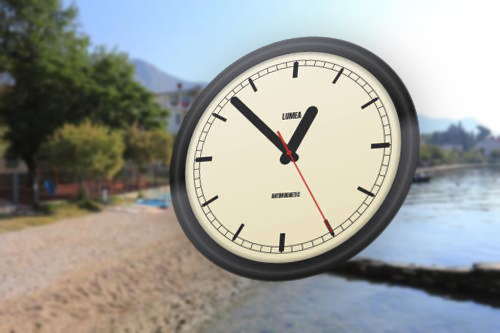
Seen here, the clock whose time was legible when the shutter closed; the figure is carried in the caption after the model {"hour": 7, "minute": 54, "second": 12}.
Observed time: {"hour": 12, "minute": 52, "second": 25}
